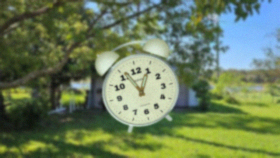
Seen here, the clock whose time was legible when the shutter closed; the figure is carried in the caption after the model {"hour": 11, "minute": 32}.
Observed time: {"hour": 12, "minute": 56}
